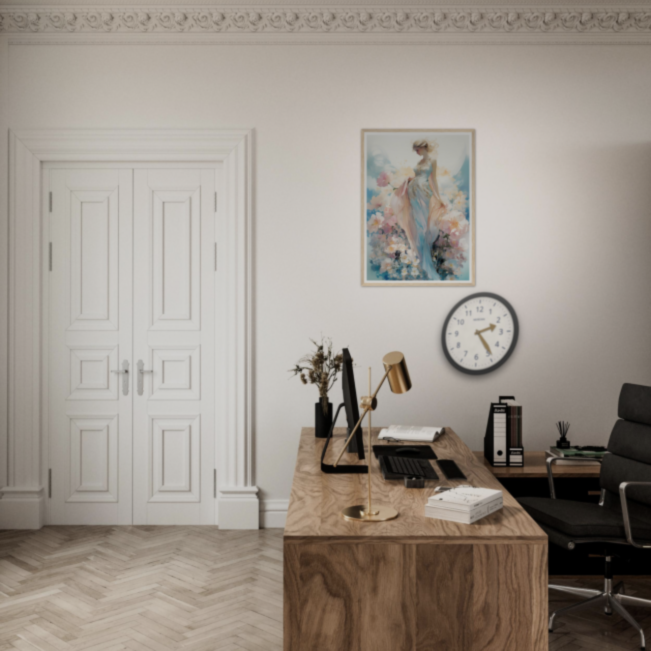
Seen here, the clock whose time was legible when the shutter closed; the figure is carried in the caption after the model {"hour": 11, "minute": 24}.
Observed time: {"hour": 2, "minute": 24}
